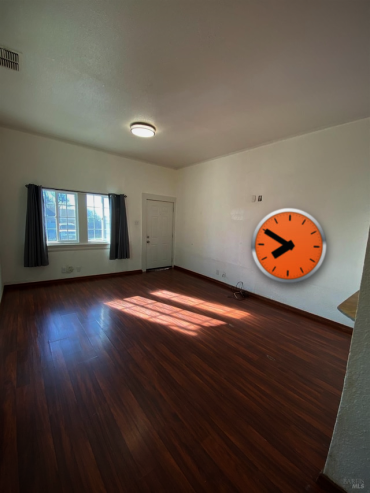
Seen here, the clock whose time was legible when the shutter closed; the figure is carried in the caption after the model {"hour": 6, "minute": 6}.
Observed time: {"hour": 7, "minute": 50}
